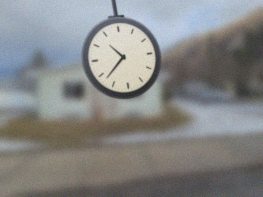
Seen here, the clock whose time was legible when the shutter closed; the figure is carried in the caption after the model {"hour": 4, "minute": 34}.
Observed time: {"hour": 10, "minute": 38}
